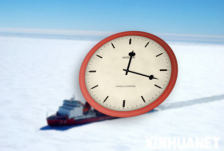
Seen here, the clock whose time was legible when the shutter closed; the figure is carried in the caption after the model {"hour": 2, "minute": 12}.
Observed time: {"hour": 12, "minute": 18}
